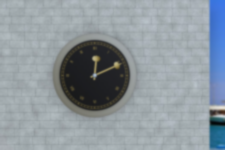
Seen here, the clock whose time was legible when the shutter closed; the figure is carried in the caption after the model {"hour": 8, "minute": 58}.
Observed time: {"hour": 12, "minute": 11}
